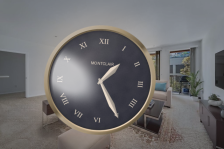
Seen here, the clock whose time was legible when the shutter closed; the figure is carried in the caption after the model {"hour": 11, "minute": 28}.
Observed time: {"hour": 1, "minute": 25}
